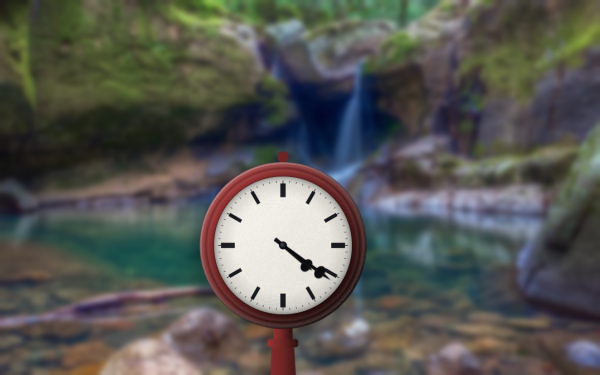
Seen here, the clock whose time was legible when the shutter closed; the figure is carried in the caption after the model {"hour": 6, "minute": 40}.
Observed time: {"hour": 4, "minute": 21}
